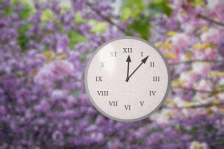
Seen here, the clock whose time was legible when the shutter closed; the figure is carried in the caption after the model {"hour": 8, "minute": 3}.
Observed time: {"hour": 12, "minute": 7}
